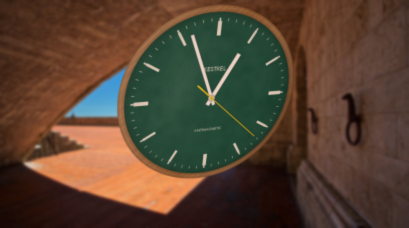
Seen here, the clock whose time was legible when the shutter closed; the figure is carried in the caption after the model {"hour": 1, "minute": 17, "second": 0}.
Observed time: {"hour": 12, "minute": 56, "second": 22}
